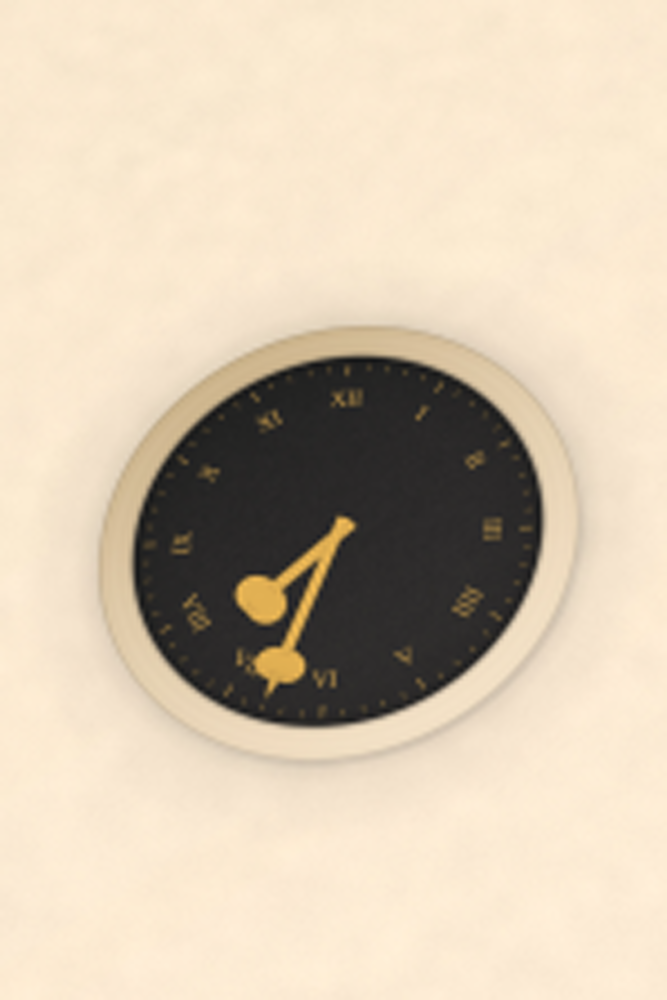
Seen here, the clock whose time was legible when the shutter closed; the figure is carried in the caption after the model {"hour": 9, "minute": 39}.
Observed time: {"hour": 7, "minute": 33}
